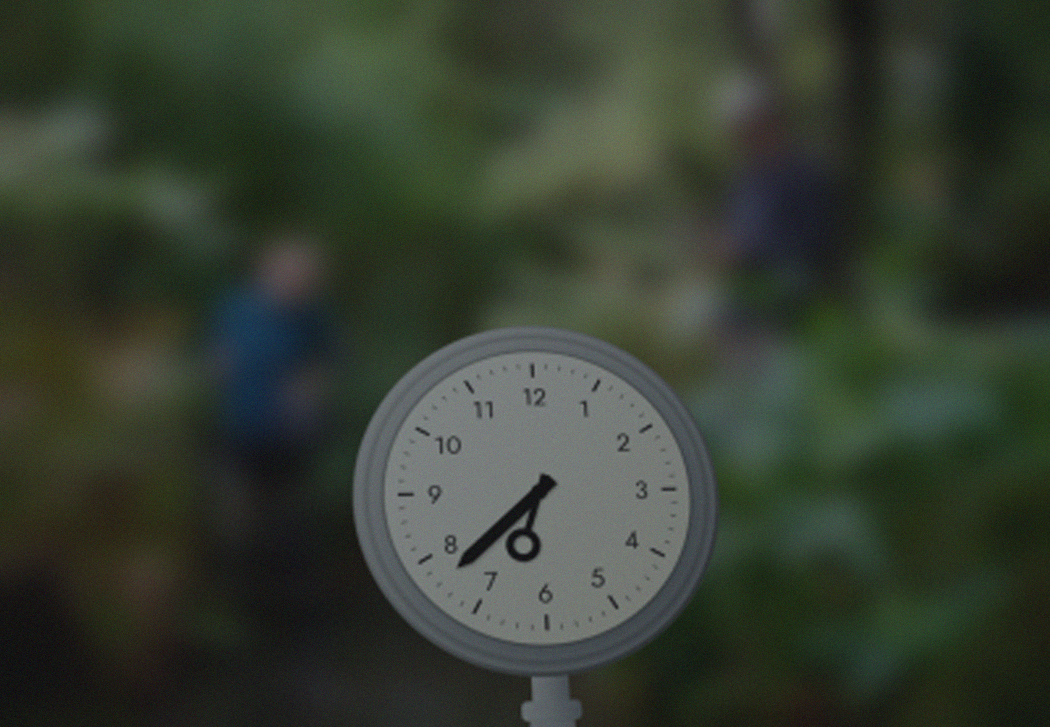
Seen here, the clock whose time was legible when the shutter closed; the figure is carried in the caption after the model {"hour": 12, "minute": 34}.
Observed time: {"hour": 6, "minute": 38}
